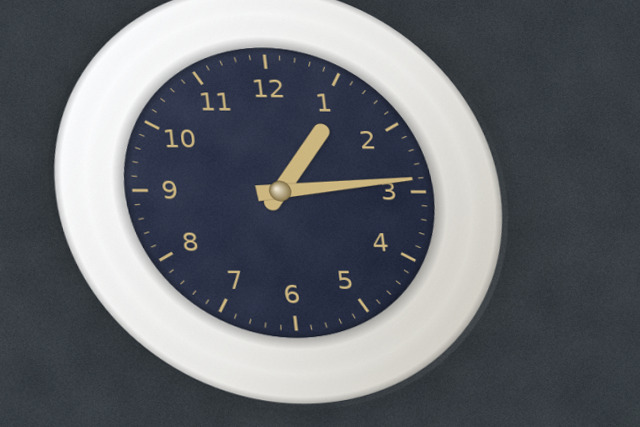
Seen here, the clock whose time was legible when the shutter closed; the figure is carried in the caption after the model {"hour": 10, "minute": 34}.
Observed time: {"hour": 1, "minute": 14}
